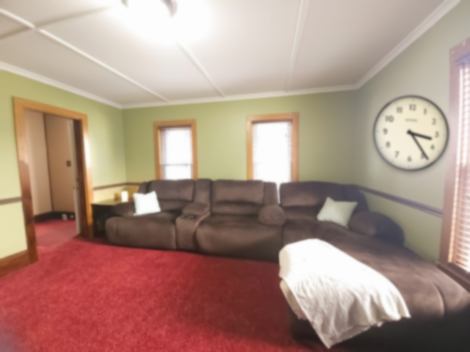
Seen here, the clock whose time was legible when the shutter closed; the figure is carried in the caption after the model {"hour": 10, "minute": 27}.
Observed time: {"hour": 3, "minute": 24}
